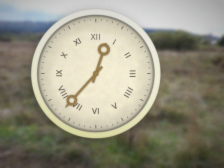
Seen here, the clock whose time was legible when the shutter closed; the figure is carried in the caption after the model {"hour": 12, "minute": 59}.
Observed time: {"hour": 12, "minute": 37}
